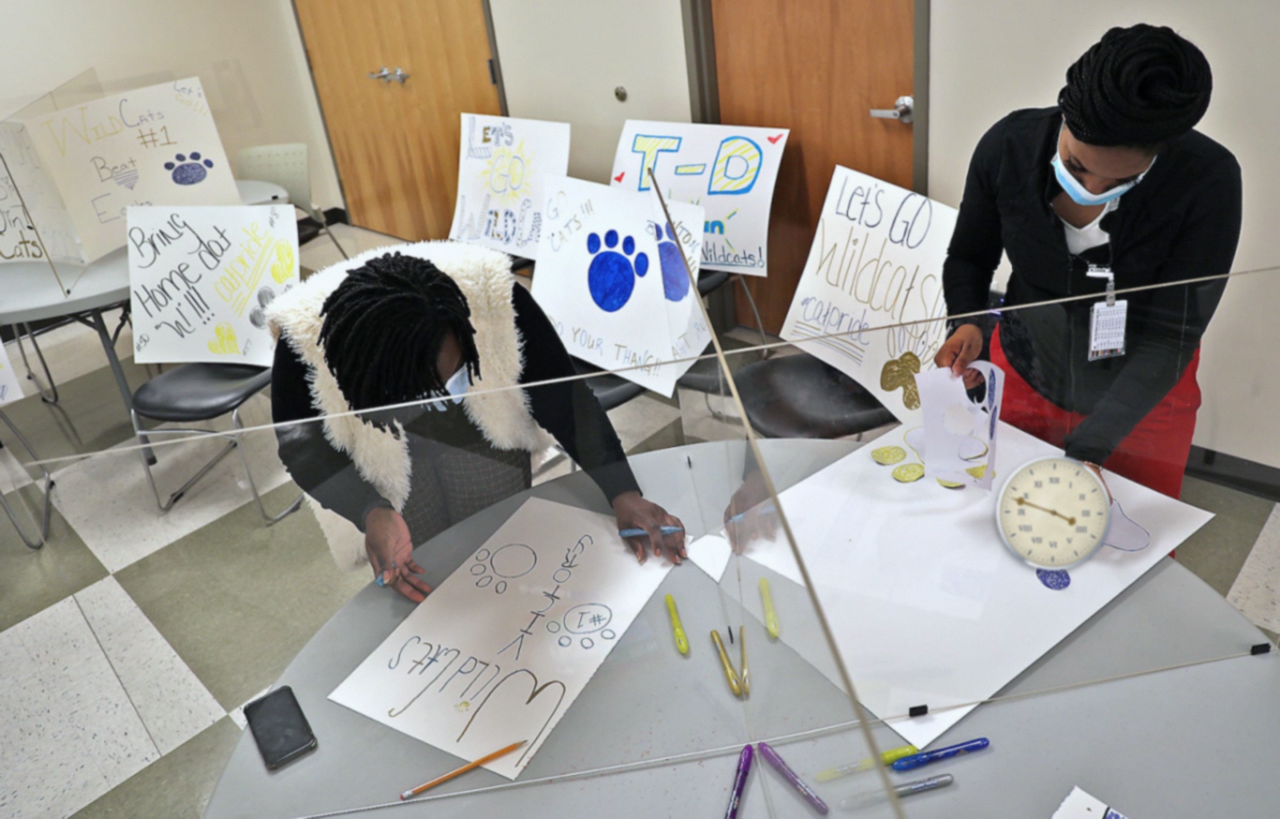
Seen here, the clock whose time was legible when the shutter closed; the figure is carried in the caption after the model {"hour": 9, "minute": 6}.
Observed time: {"hour": 3, "minute": 48}
